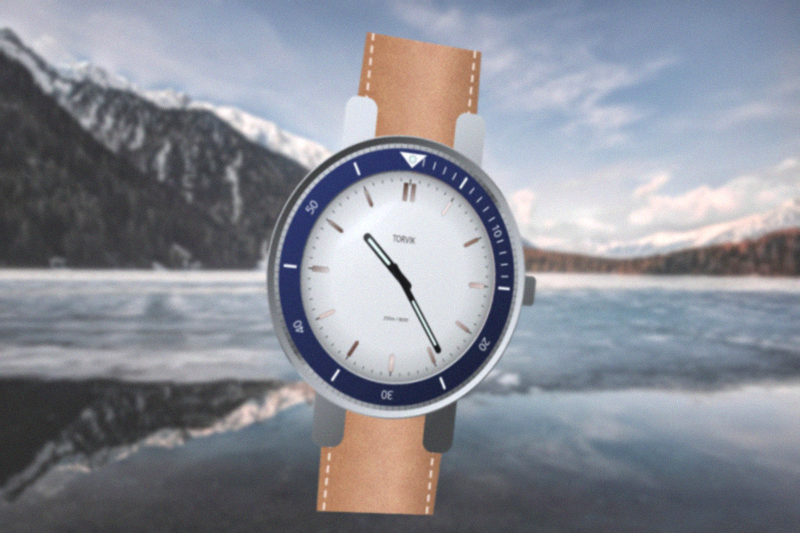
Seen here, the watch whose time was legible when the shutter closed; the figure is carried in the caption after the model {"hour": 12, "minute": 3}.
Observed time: {"hour": 10, "minute": 24}
